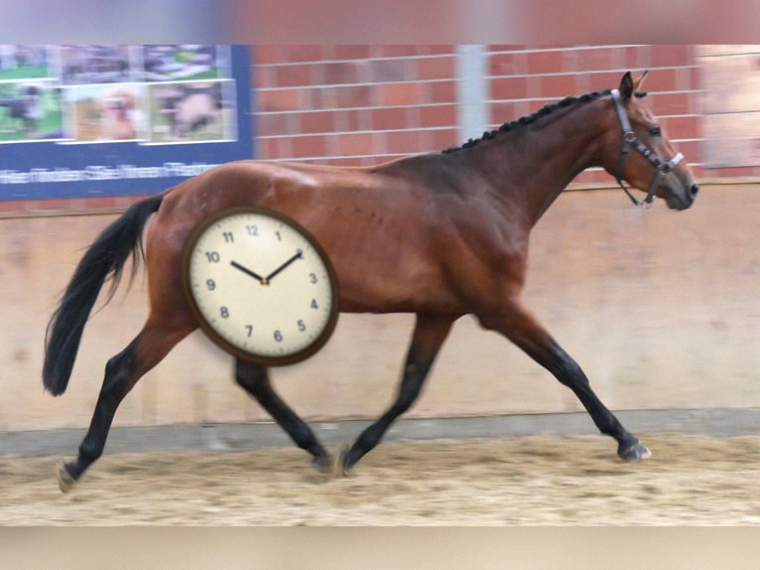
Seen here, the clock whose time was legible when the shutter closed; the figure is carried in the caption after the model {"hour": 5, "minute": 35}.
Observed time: {"hour": 10, "minute": 10}
